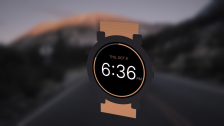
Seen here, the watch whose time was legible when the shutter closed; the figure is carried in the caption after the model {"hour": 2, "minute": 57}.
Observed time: {"hour": 6, "minute": 36}
